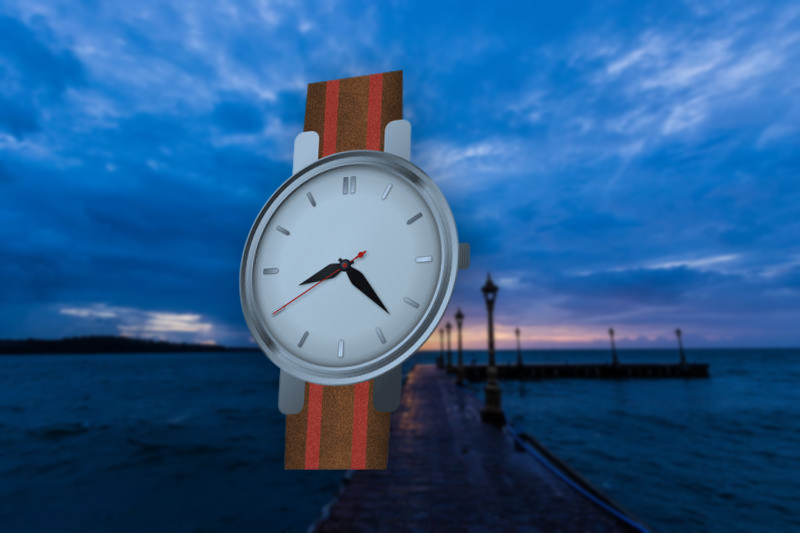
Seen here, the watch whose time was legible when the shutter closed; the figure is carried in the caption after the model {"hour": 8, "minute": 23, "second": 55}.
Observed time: {"hour": 8, "minute": 22, "second": 40}
